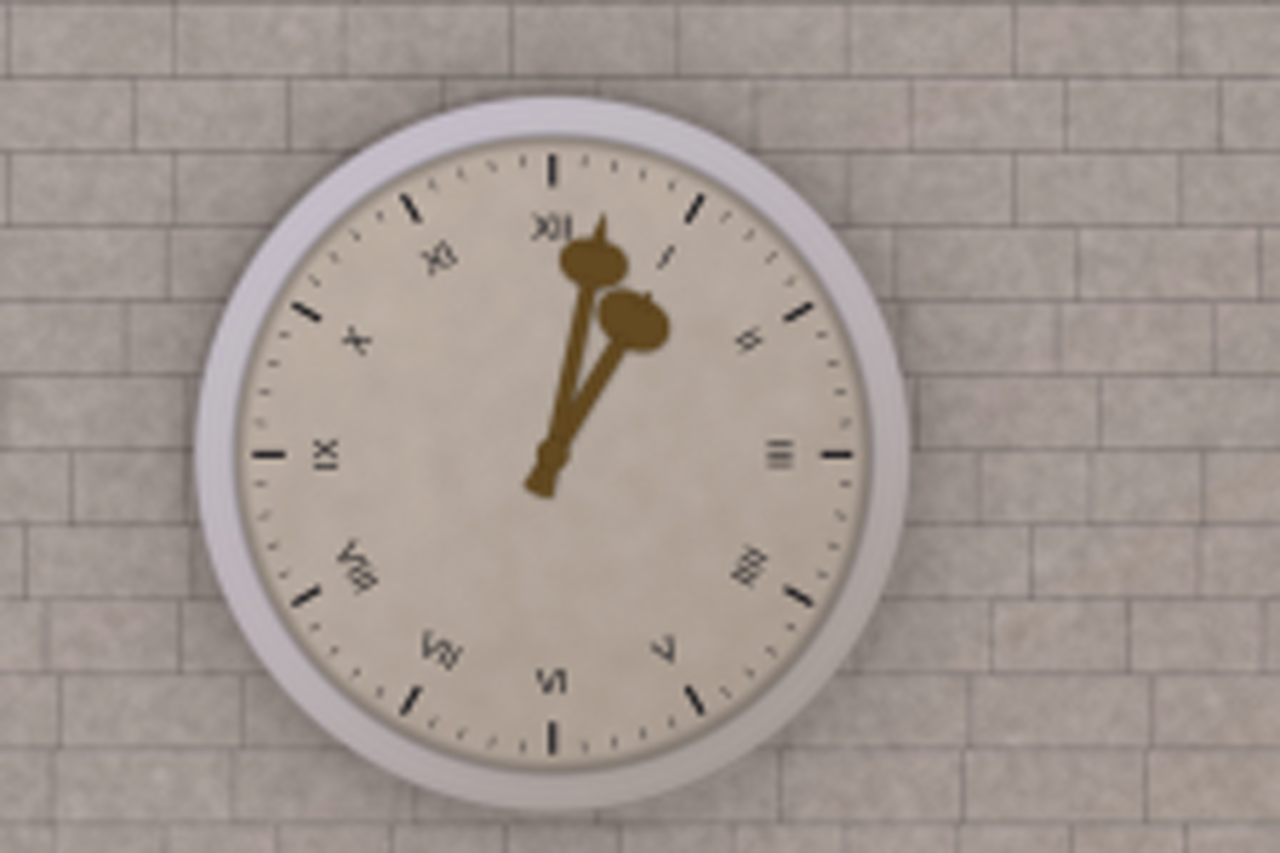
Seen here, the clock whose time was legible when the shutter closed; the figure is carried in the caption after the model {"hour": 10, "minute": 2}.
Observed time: {"hour": 1, "minute": 2}
